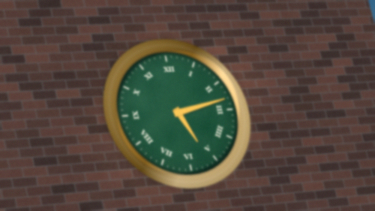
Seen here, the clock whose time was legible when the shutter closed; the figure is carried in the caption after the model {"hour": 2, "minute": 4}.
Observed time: {"hour": 5, "minute": 13}
